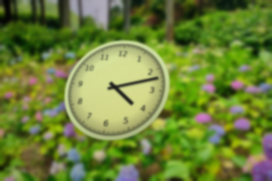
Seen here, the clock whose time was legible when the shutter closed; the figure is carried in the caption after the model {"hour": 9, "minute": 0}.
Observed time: {"hour": 4, "minute": 12}
